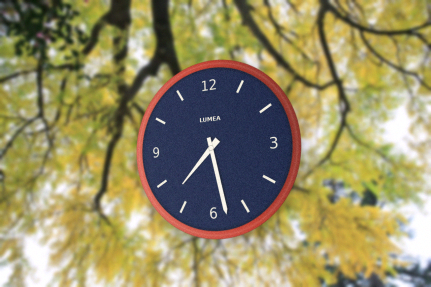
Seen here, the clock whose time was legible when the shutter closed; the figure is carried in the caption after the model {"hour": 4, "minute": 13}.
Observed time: {"hour": 7, "minute": 28}
